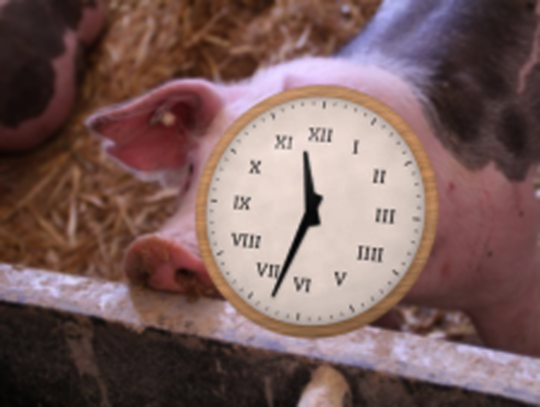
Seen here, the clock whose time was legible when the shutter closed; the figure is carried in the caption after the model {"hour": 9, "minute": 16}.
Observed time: {"hour": 11, "minute": 33}
